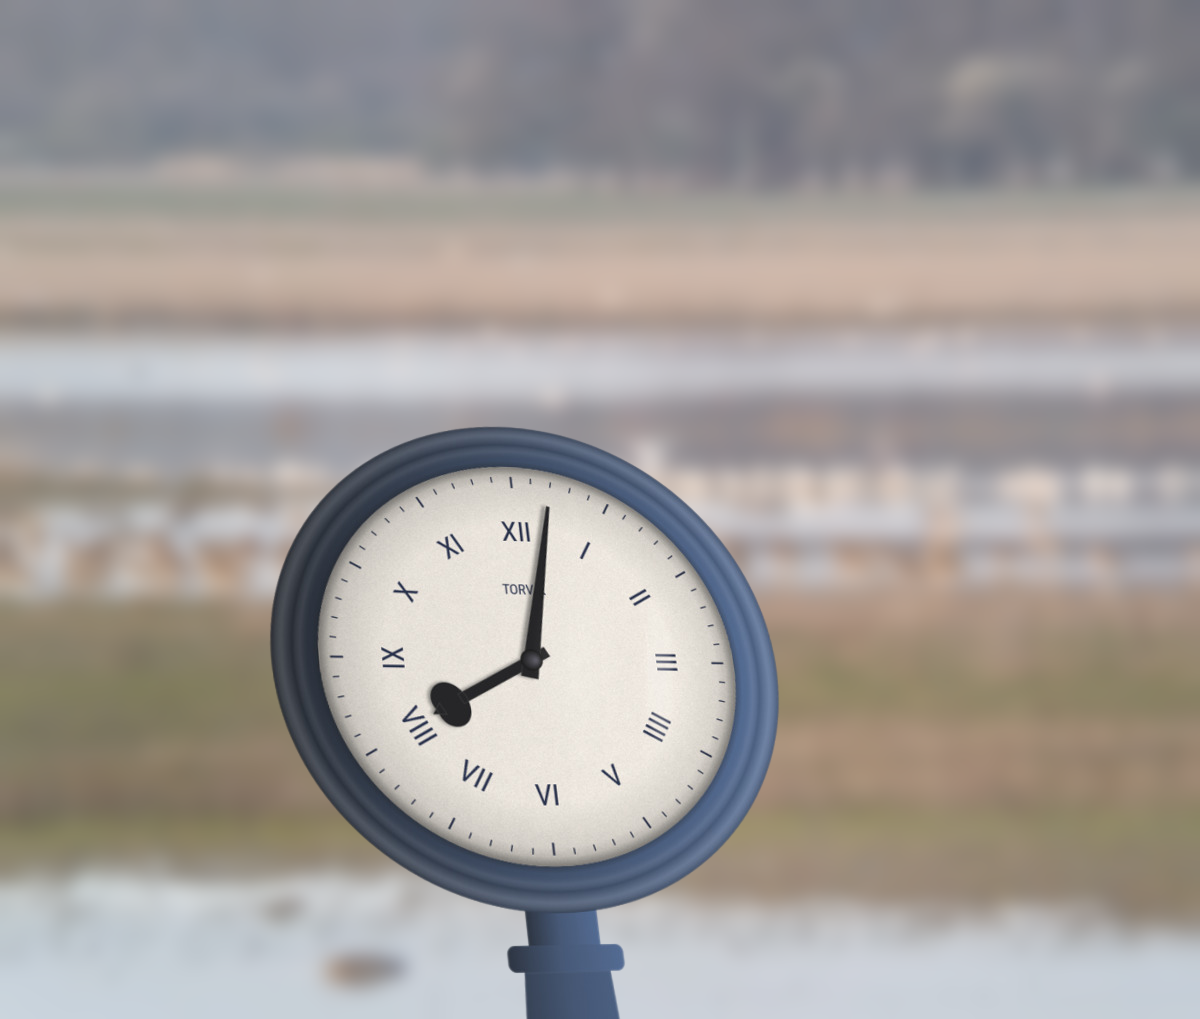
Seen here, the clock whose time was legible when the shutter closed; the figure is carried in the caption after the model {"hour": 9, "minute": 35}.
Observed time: {"hour": 8, "minute": 2}
